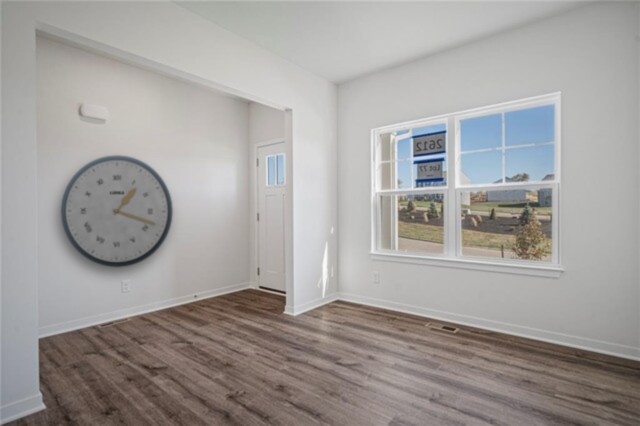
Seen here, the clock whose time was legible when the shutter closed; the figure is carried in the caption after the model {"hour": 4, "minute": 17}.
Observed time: {"hour": 1, "minute": 18}
